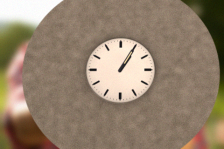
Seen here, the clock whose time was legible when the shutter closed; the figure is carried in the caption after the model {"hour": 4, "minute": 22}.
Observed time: {"hour": 1, "minute": 5}
